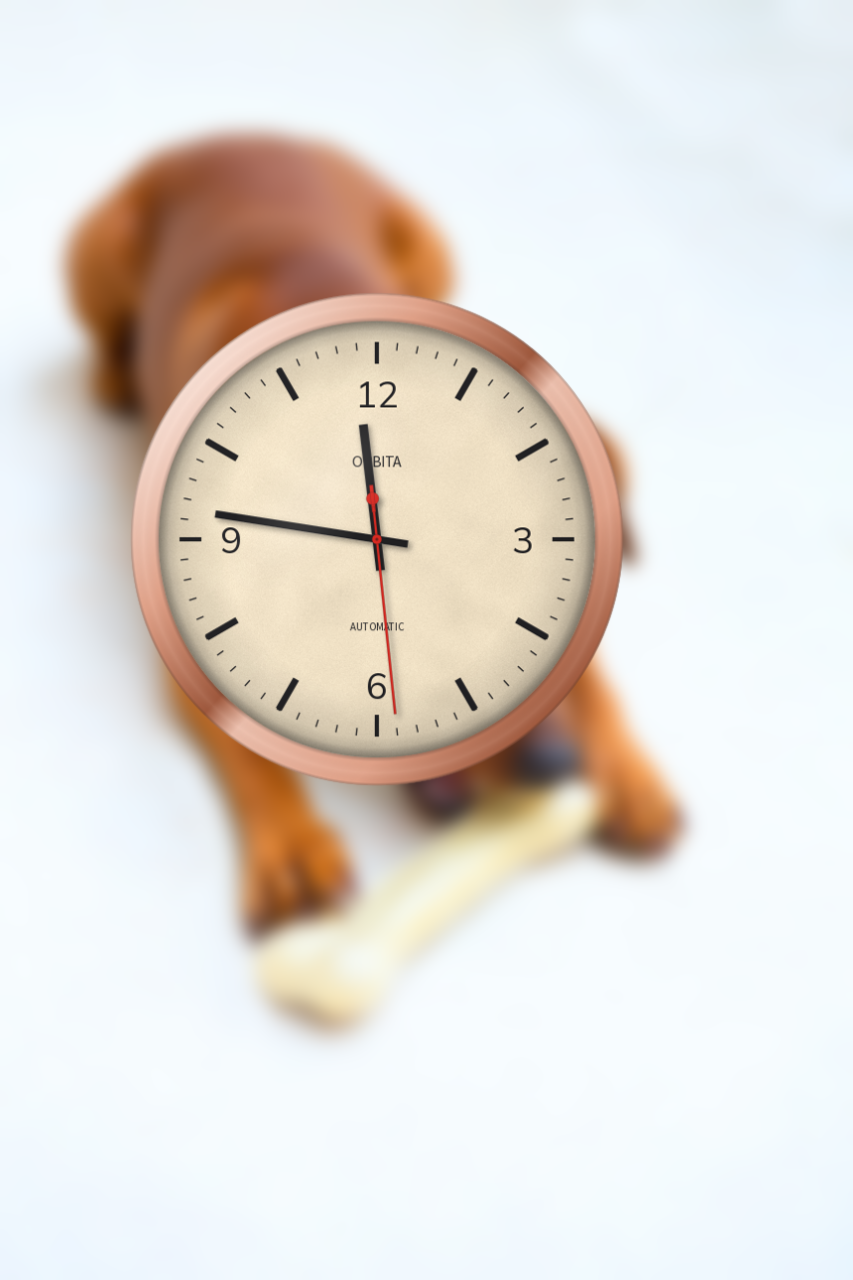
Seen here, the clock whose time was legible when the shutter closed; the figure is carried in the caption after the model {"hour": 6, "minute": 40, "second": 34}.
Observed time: {"hour": 11, "minute": 46, "second": 29}
